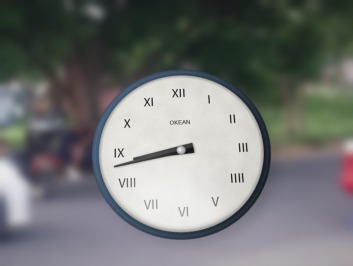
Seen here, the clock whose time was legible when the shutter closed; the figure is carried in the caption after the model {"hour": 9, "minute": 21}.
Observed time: {"hour": 8, "minute": 43}
